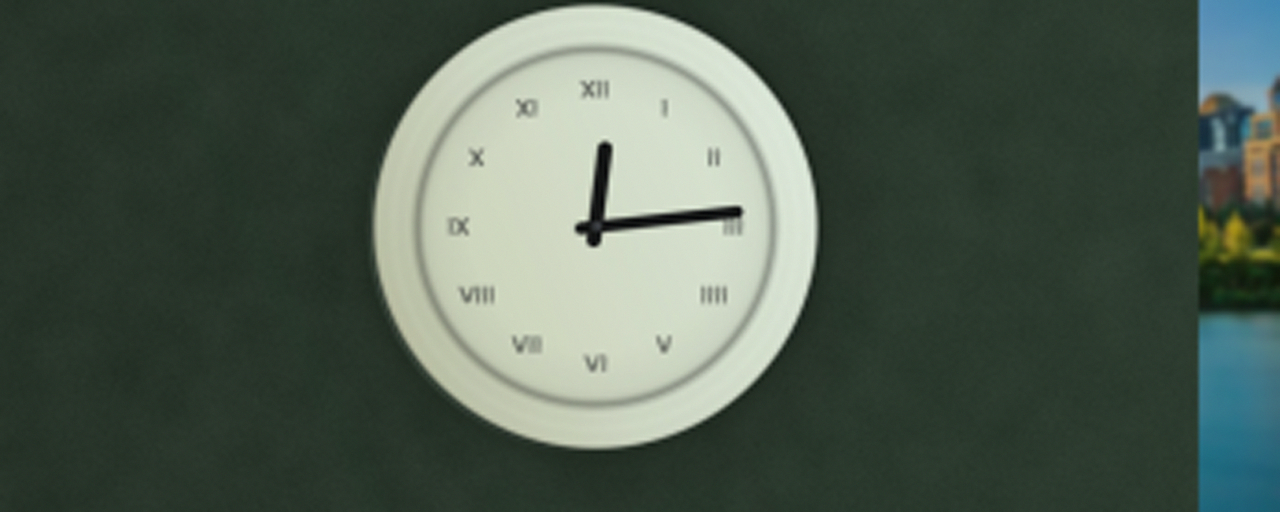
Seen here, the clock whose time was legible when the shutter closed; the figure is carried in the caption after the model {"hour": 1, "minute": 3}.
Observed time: {"hour": 12, "minute": 14}
